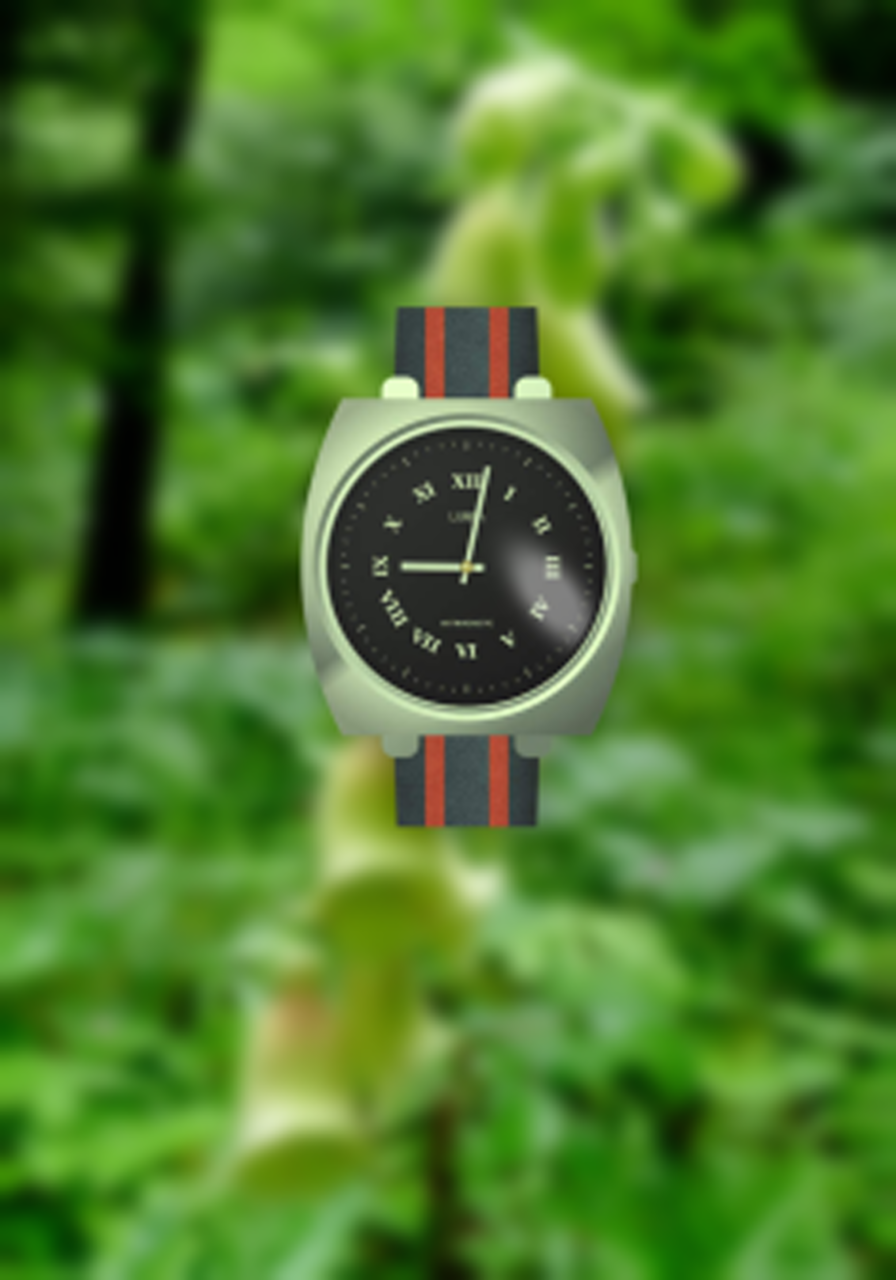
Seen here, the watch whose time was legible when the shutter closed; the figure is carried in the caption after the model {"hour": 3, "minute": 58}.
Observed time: {"hour": 9, "minute": 2}
